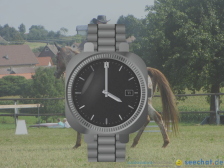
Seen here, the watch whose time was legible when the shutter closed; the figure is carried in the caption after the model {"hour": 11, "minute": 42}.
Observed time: {"hour": 4, "minute": 0}
